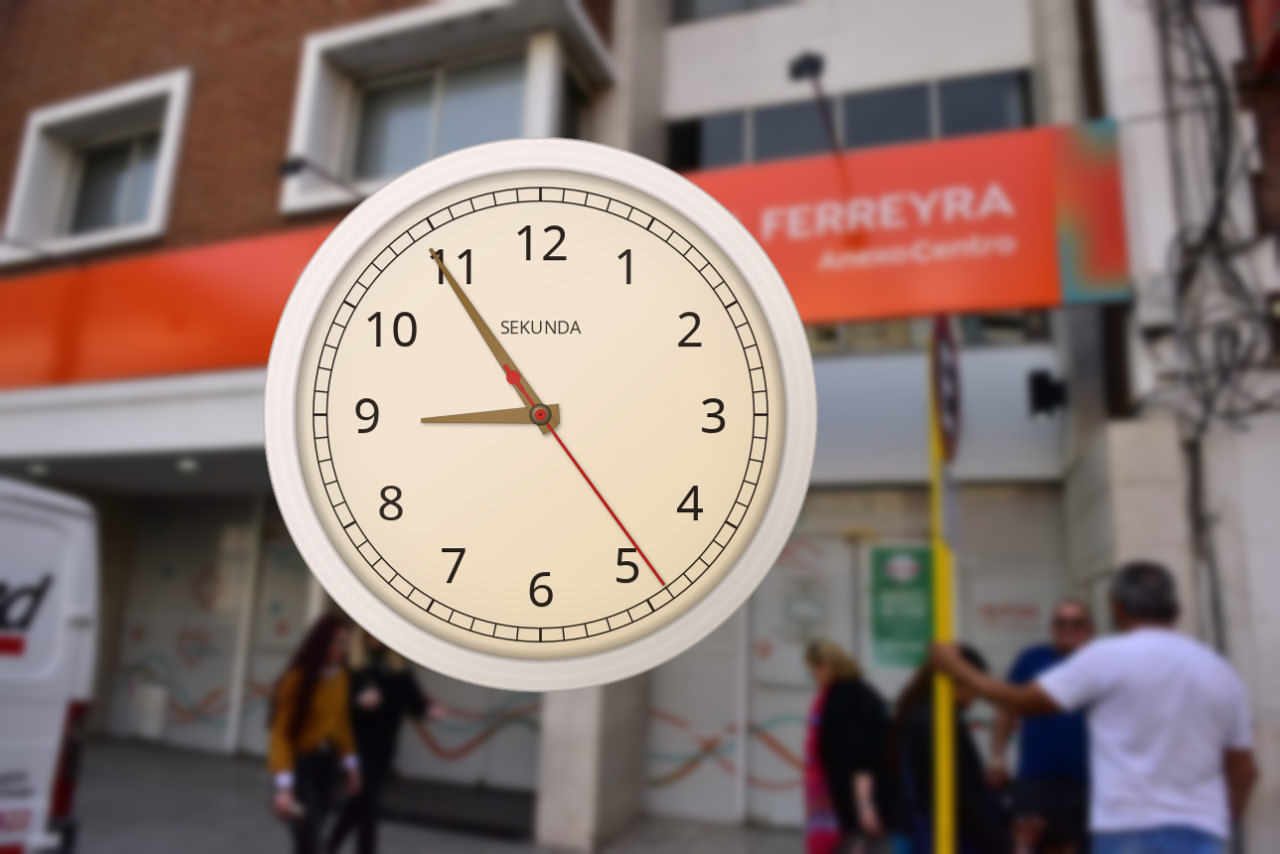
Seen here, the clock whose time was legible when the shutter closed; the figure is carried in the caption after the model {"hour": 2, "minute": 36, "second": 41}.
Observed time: {"hour": 8, "minute": 54, "second": 24}
